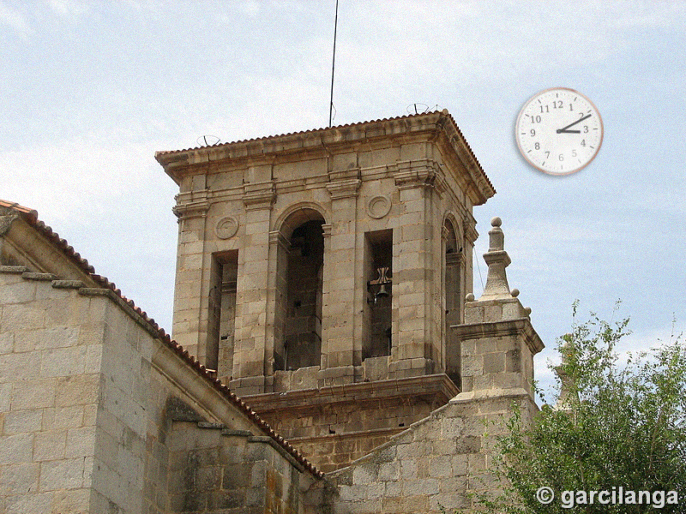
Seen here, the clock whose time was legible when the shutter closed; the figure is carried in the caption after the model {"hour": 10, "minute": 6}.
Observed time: {"hour": 3, "minute": 11}
